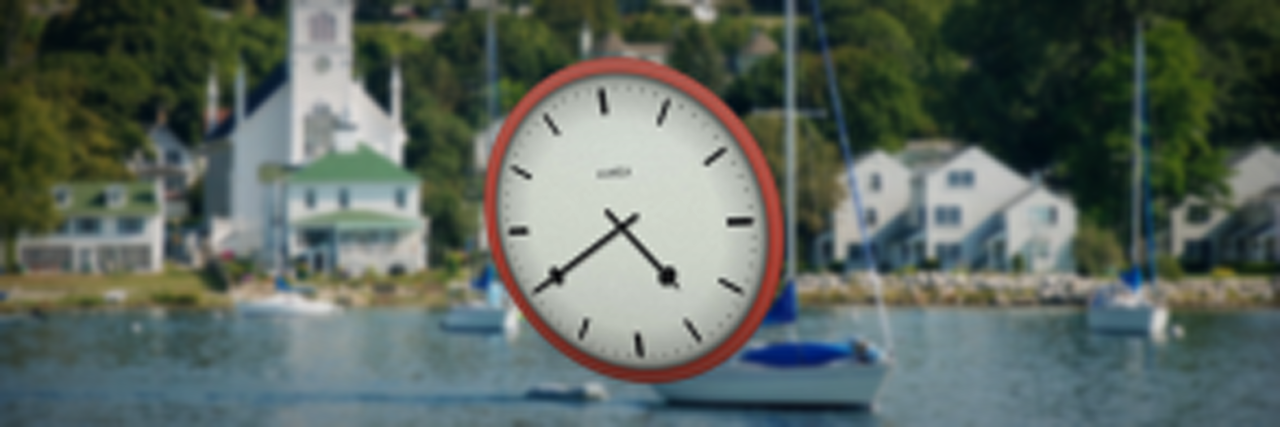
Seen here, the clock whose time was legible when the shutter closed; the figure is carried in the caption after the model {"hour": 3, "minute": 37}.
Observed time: {"hour": 4, "minute": 40}
